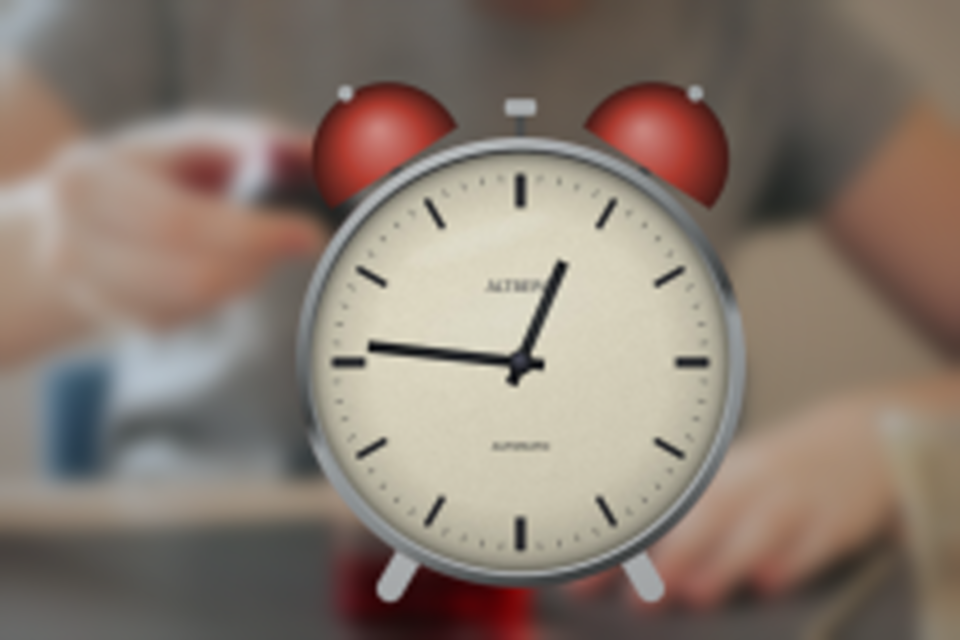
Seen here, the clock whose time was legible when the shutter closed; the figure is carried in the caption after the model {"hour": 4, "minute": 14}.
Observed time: {"hour": 12, "minute": 46}
